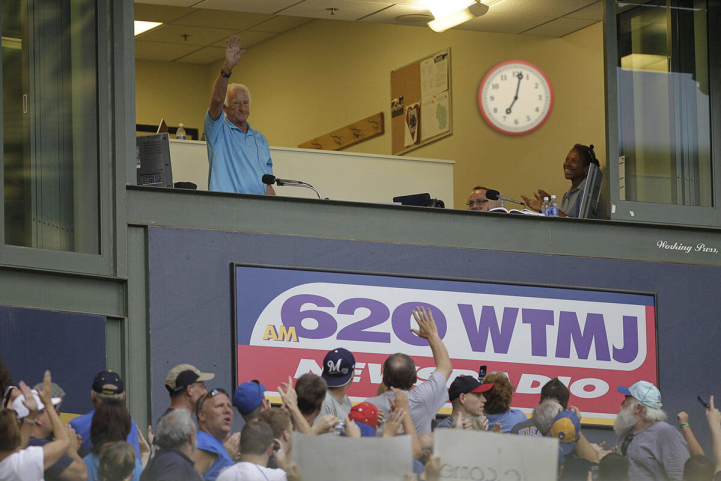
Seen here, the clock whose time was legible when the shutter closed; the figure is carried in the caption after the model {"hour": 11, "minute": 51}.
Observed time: {"hour": 7, "minute": 2}
